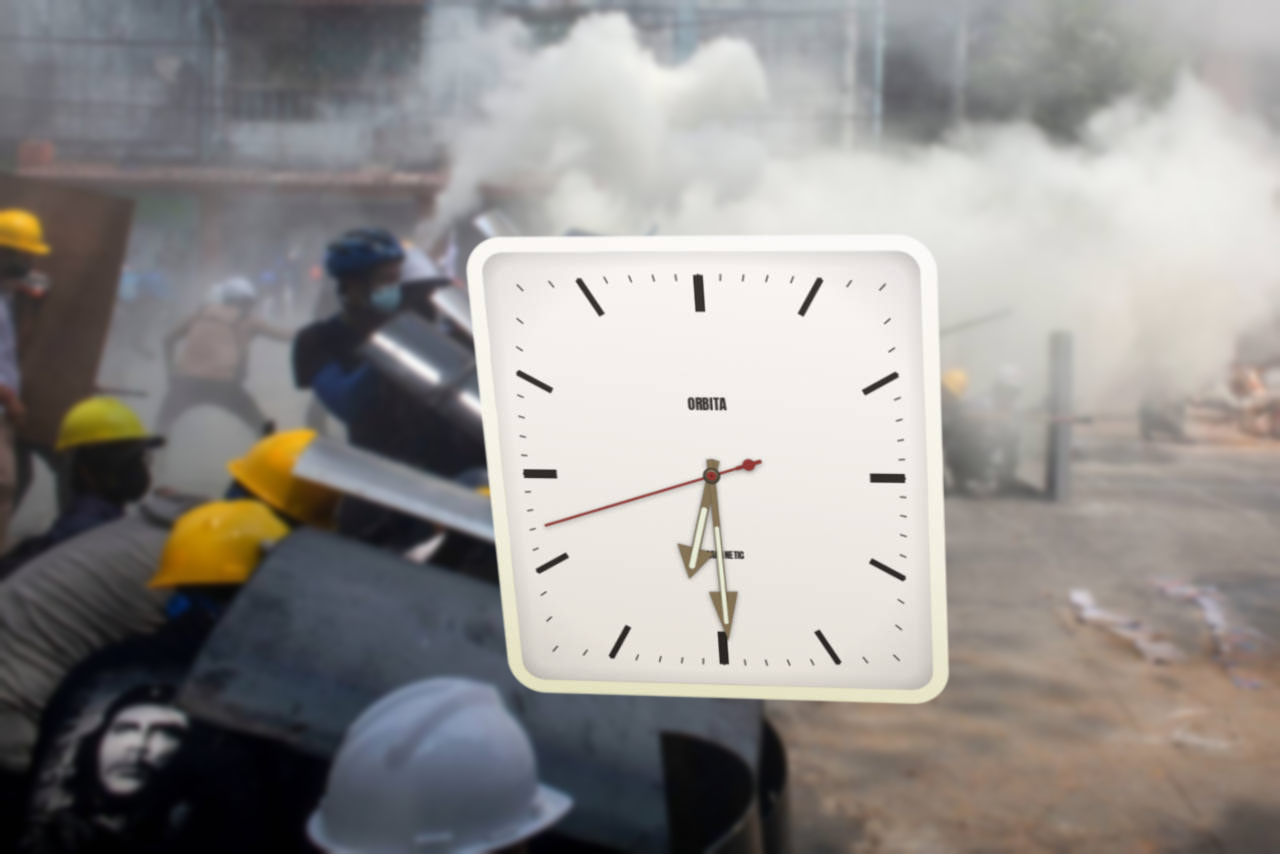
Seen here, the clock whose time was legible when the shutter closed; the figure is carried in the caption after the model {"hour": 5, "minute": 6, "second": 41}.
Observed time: {"hour": 6, "minute": 29, "second": 42}
